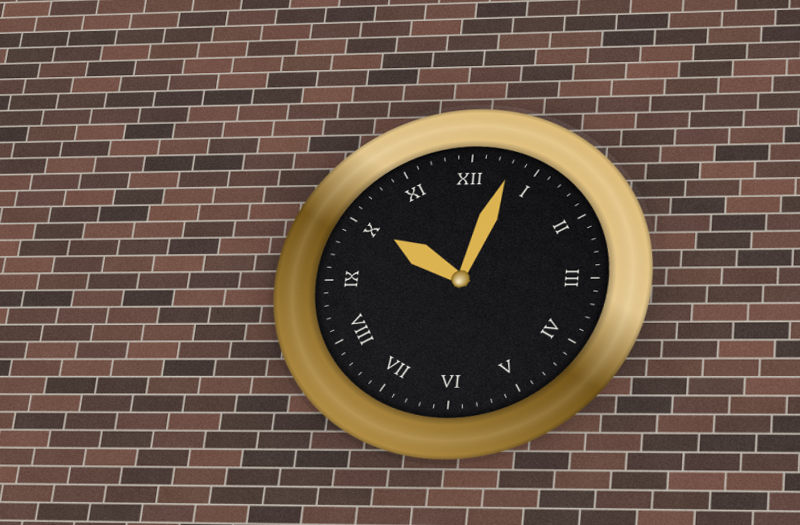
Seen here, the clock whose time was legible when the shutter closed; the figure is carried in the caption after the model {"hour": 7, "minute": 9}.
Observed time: {"hour": 10, "minute": 3}
